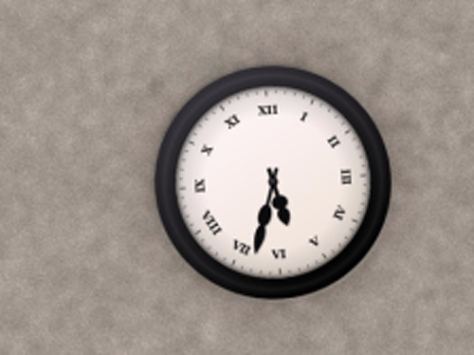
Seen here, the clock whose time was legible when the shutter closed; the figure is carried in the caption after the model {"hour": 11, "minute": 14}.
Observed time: {"hour": 5, "minute": 33}
